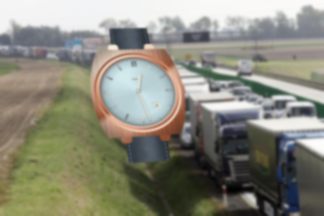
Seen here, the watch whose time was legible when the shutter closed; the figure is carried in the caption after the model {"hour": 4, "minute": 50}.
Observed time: {"hour": 12, "minute": 28}
